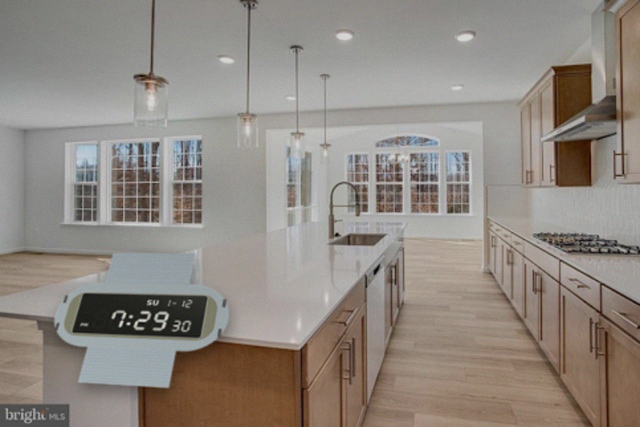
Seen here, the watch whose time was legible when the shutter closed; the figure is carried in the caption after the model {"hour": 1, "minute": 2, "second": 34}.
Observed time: {"hour": 7, "minute": 29, "second": 30}
